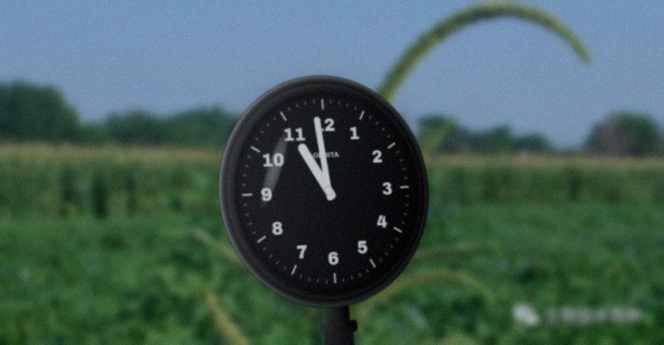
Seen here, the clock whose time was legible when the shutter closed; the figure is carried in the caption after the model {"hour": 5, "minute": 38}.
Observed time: {"hour": 10, "minute": 59}
